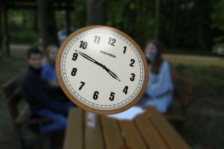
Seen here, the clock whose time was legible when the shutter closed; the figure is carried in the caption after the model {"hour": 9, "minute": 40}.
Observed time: {"hour": 3, "minute": 47}
